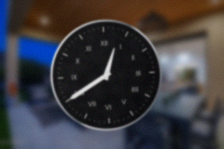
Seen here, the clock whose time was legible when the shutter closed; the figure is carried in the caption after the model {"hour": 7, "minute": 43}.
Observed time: {"hour": 12, "minute": 40}
